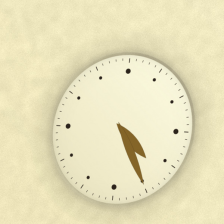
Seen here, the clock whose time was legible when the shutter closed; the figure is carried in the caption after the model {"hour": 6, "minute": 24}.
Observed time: {"hour": 4, "minute": 25}
